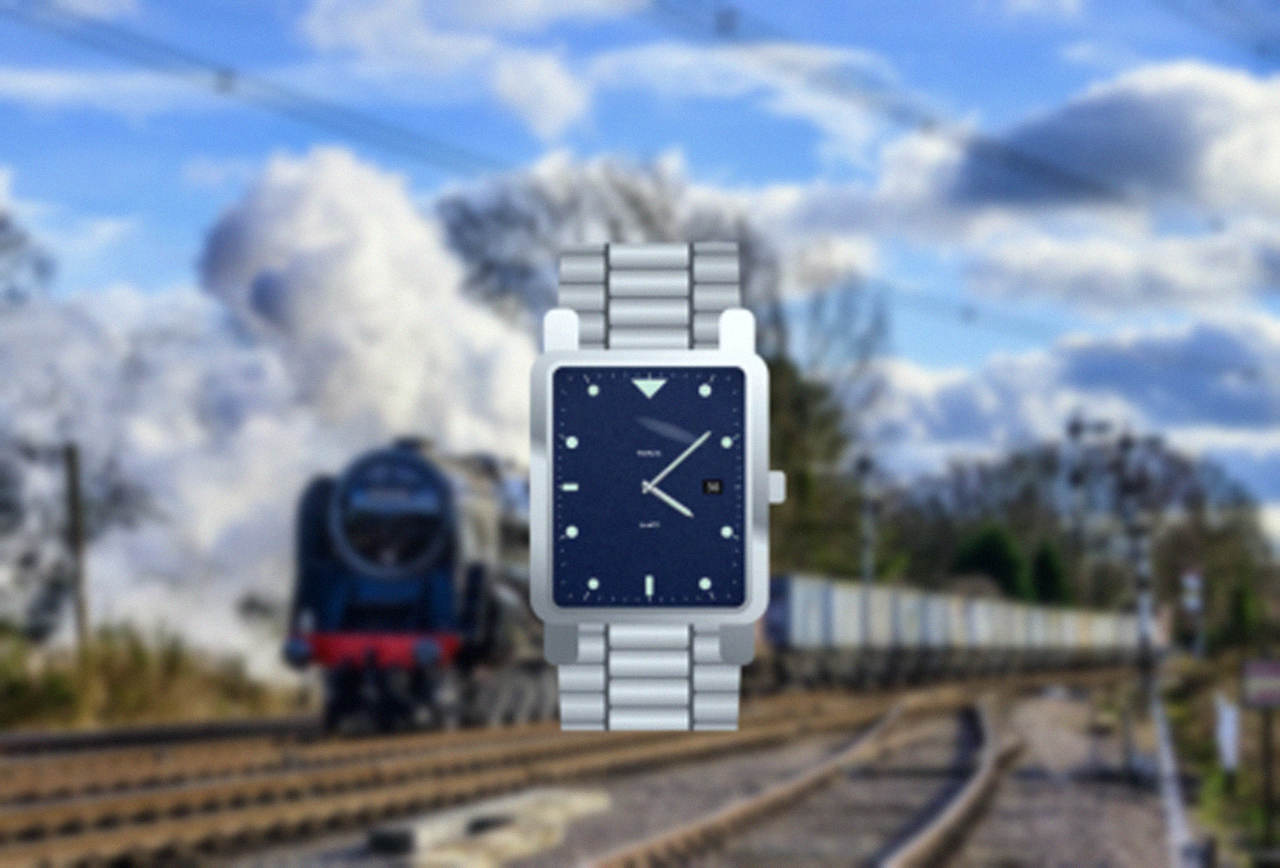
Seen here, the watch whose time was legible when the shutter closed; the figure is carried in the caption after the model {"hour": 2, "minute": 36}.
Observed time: {"hour": 4, "minute": 8}
